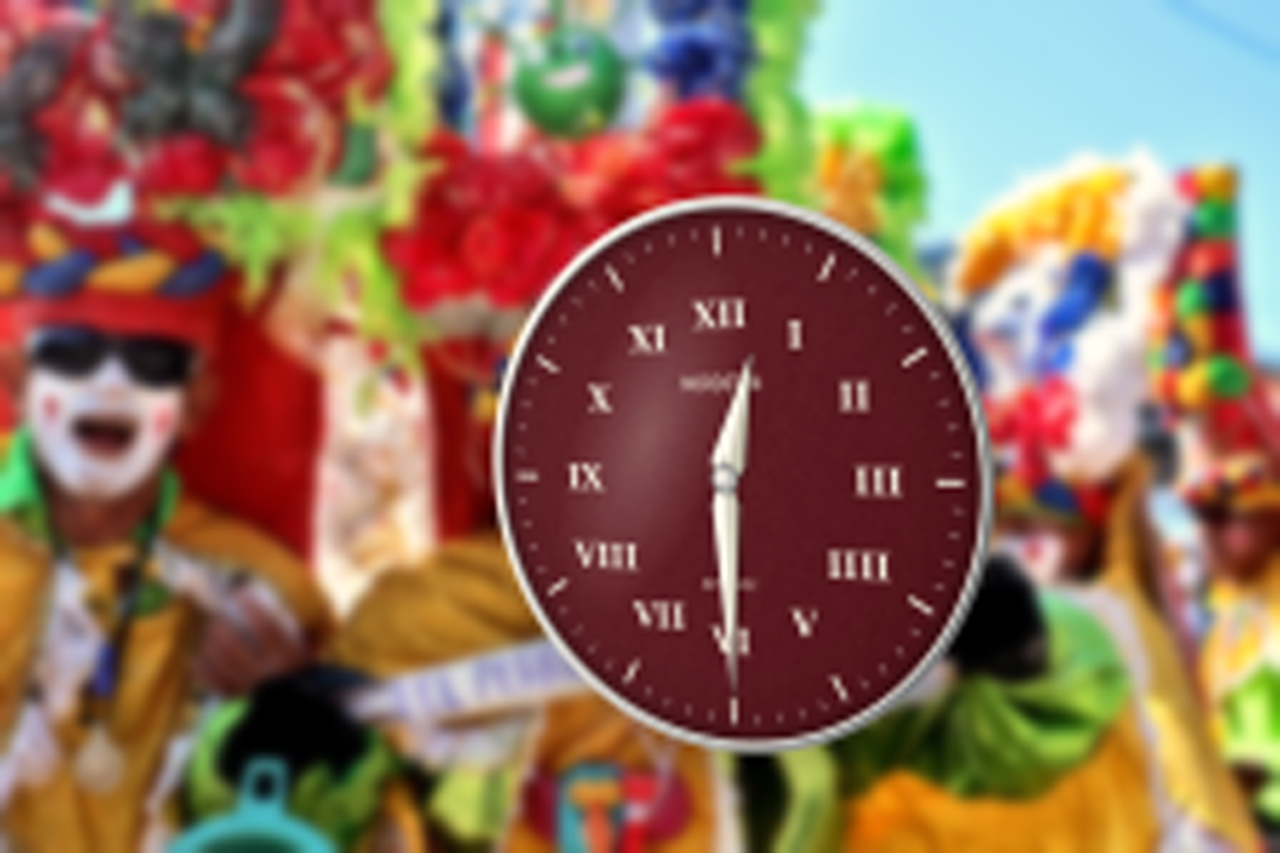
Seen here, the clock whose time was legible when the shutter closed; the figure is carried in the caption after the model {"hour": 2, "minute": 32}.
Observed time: {"hour": 12, "minute": 30}
